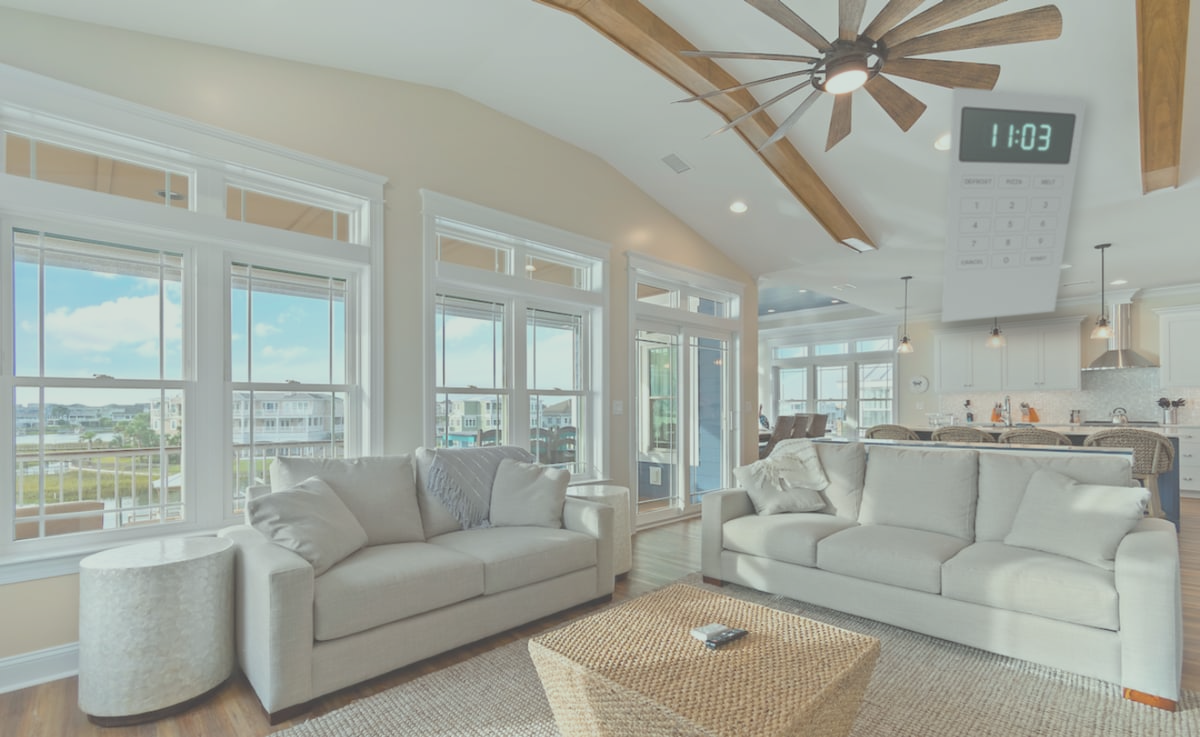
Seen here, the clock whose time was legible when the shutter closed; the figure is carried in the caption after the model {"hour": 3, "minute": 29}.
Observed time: {"hour": 11, "minute": 3}
